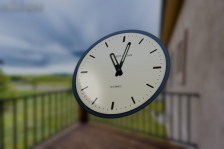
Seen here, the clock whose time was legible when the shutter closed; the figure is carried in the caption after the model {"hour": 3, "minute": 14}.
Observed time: {"hour": 11, "minute": 2}
